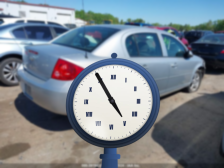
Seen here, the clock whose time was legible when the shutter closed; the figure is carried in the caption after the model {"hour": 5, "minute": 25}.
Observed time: {"hour": 4, "minute": 55}
